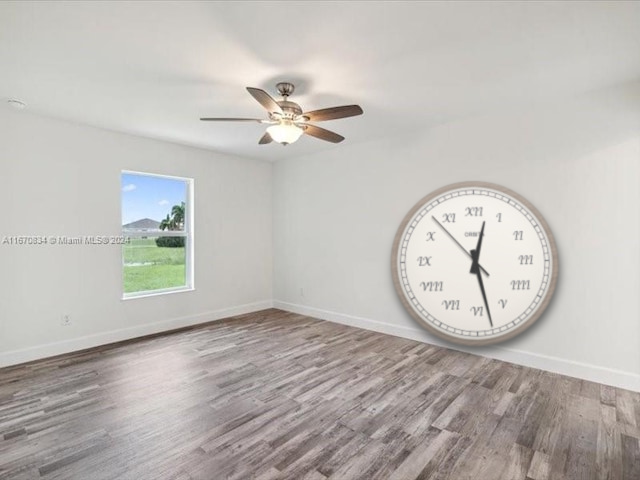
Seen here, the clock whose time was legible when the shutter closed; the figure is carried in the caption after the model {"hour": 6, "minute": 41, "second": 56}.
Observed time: {"hour": 12, "minute": 27, "second": 53}
